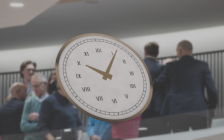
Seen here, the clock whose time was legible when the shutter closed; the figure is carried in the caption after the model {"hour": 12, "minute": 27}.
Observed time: {"hour": 10, "minute": 6}
